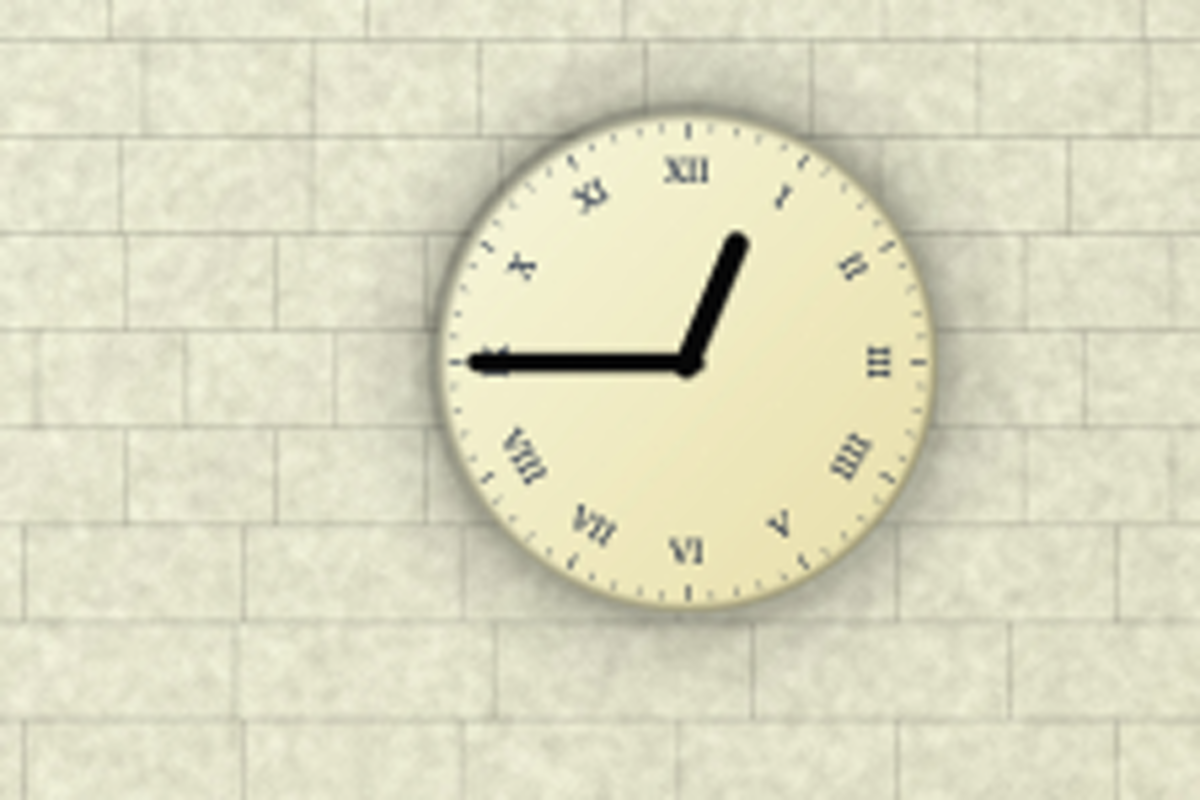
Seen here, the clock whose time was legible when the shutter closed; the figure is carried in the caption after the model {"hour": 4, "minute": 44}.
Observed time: {"hour": 12, "minute": 45}
